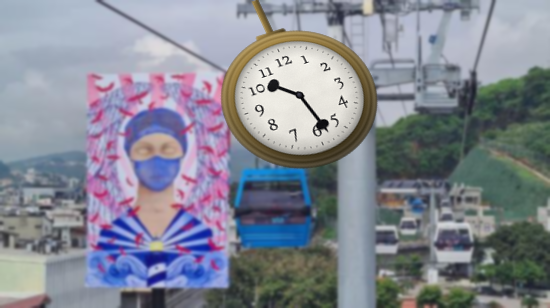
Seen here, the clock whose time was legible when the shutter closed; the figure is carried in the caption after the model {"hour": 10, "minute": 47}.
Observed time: {"hour": 10, "minute": 28}
